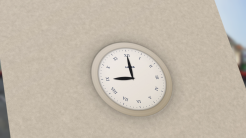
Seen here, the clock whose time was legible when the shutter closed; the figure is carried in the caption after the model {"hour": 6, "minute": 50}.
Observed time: {"hour": 9, "minute": 0}
